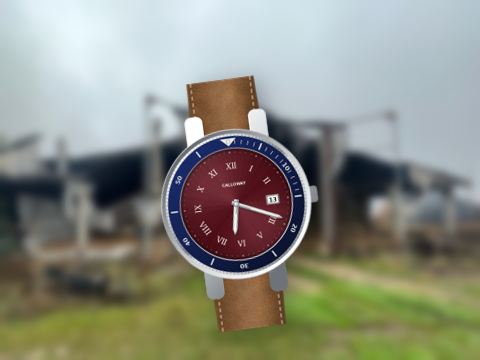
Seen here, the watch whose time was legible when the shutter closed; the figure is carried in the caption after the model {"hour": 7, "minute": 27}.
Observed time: {"hour": 6, "minute": 19}
